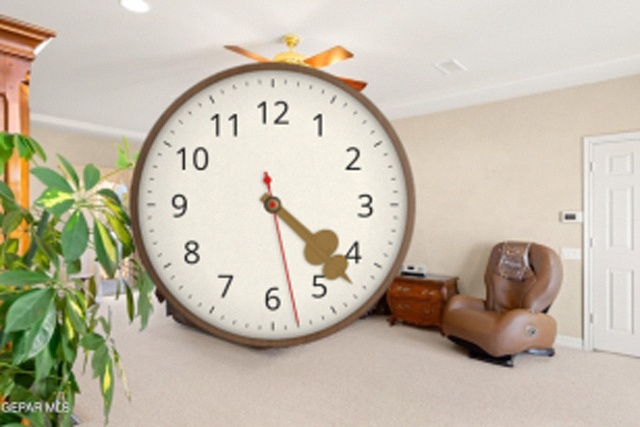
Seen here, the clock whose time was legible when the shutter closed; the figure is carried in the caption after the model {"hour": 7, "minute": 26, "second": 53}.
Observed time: {"hour": 4, "minute": 22, "second": 28}
